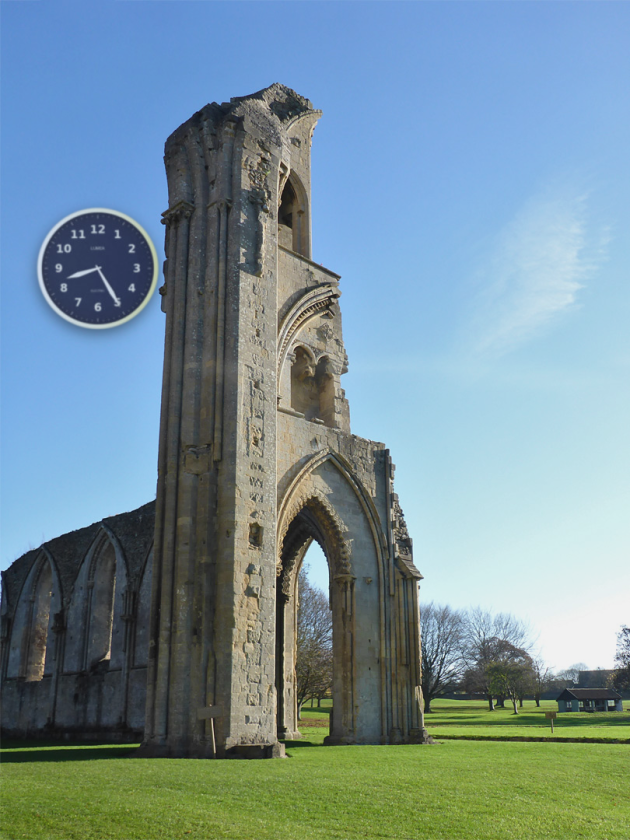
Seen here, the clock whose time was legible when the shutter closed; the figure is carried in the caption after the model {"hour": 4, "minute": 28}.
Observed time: {"hour": 8, "minute": 25}
